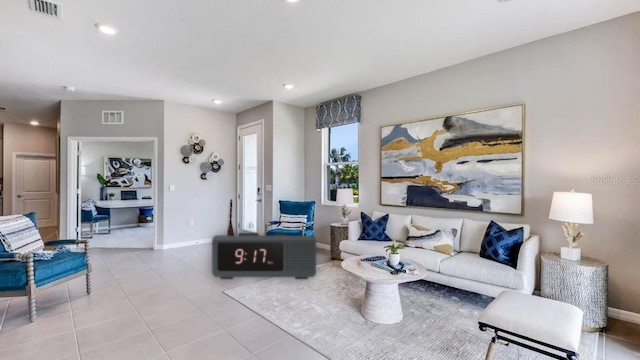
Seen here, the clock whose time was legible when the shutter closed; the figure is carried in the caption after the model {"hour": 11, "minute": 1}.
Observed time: {"hour": 9, "minute": 17}
